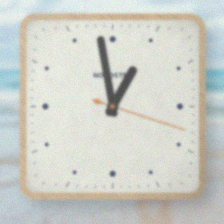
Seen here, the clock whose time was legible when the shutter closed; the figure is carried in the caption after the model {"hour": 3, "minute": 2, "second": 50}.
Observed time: {"hour": 12, "minute": 58, "second": 18}
